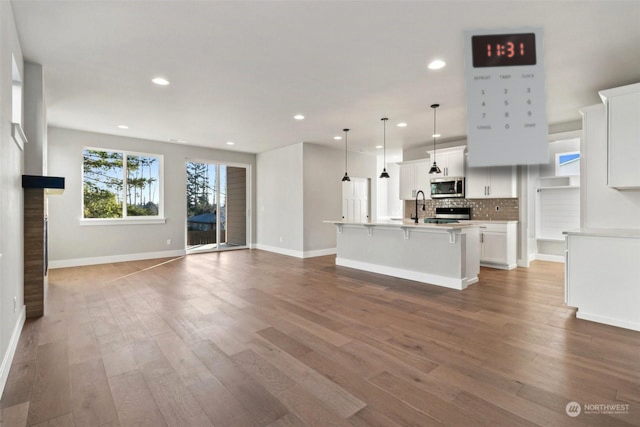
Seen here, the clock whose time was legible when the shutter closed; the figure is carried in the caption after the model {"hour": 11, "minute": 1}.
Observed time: {"hour": 11, "minute": 31}
